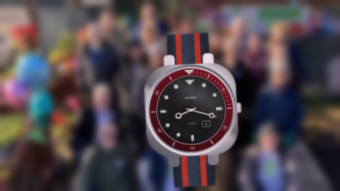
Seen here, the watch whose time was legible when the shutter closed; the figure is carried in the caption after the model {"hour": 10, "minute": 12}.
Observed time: {"hour": 8, "minute": 18}
